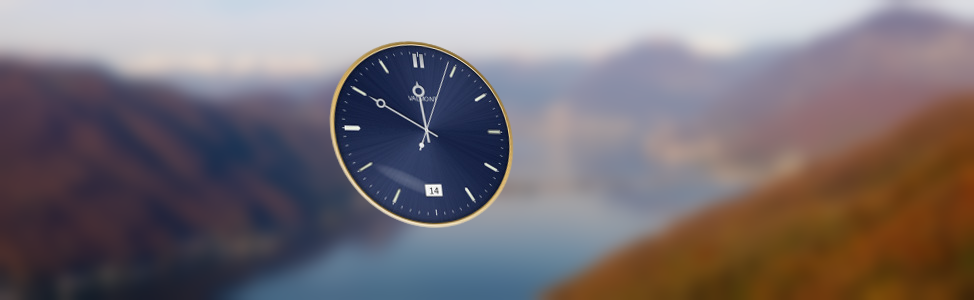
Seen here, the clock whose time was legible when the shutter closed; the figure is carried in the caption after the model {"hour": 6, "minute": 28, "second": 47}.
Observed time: {"hour": 11, "minute": 50, "second": 4}
